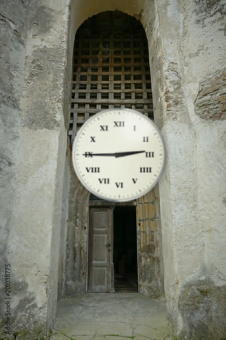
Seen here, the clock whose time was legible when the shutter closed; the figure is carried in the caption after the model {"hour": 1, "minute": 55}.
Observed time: {"hour": 2, "minute": 45}
